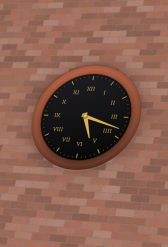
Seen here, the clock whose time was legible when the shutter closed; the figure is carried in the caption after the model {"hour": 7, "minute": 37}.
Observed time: {"hour": 5, "minute": 18}
